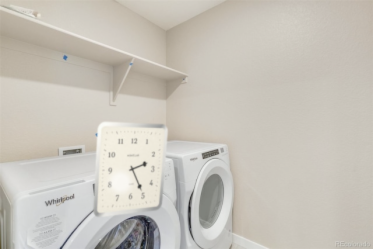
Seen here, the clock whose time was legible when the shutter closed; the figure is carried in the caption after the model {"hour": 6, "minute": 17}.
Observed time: {"hour": 2, "minute": 25}
